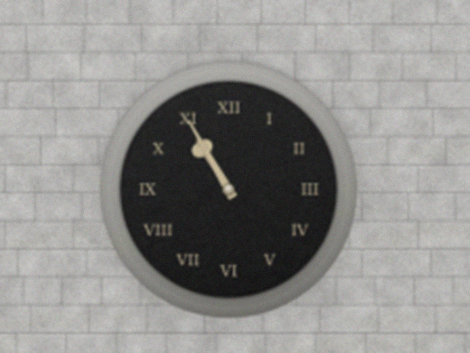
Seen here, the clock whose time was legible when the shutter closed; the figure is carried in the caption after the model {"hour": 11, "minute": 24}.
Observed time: {"hour": 10, "minute": 55}
